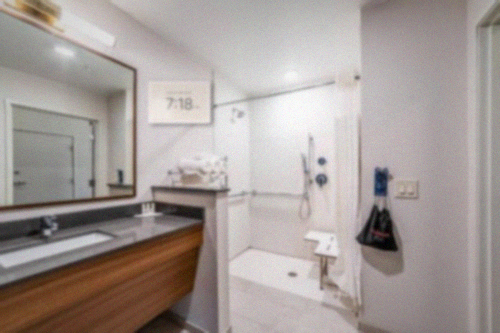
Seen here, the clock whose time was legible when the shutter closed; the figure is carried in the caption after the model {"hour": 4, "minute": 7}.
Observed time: {"hour": 7, "minute": 18}
